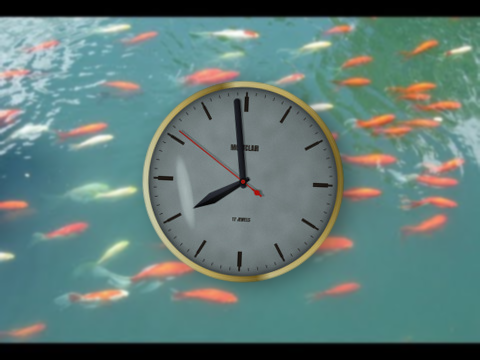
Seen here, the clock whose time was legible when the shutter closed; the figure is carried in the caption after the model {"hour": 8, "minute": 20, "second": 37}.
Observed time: {"hour": 7, "minute": 58, "second": 51}
